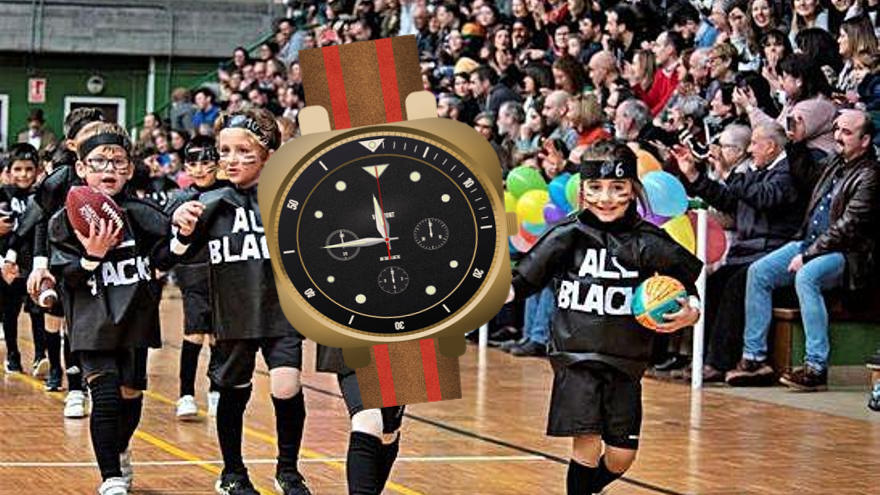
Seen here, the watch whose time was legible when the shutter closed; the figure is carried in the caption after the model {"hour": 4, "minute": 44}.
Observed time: {"hour": 11, "minute": 45}
